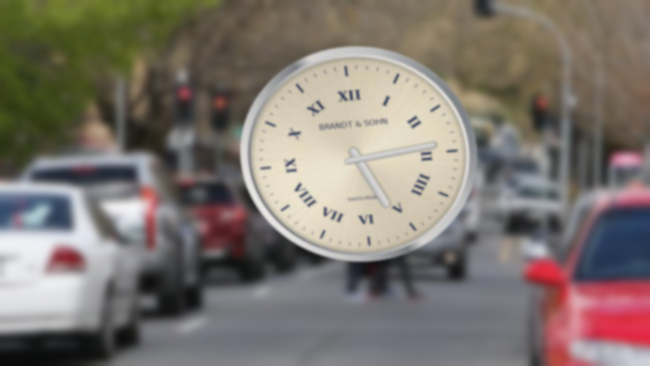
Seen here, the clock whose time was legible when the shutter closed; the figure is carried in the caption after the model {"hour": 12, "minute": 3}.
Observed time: {"hour": 5, "minute": 14}
